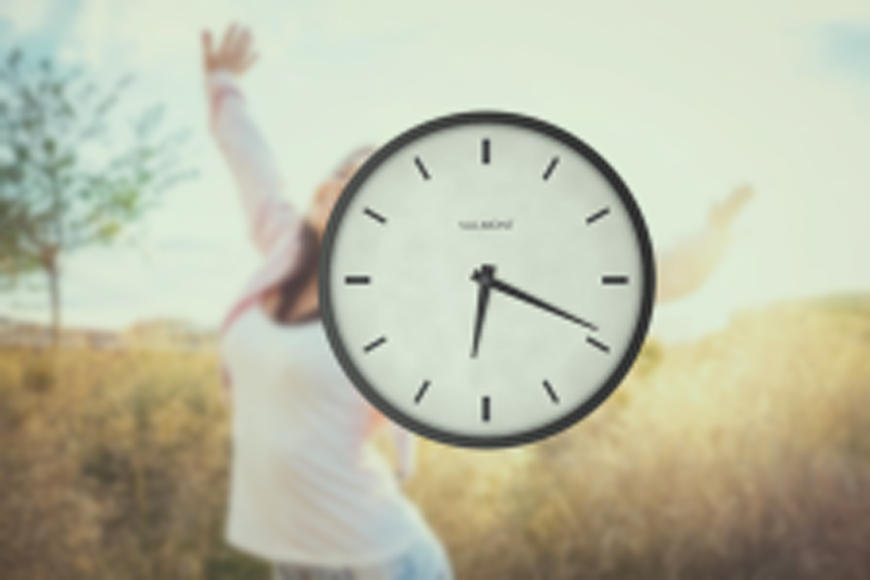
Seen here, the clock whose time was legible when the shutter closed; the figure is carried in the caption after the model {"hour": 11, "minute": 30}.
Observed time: {"hour": 6, "minute": 19}
